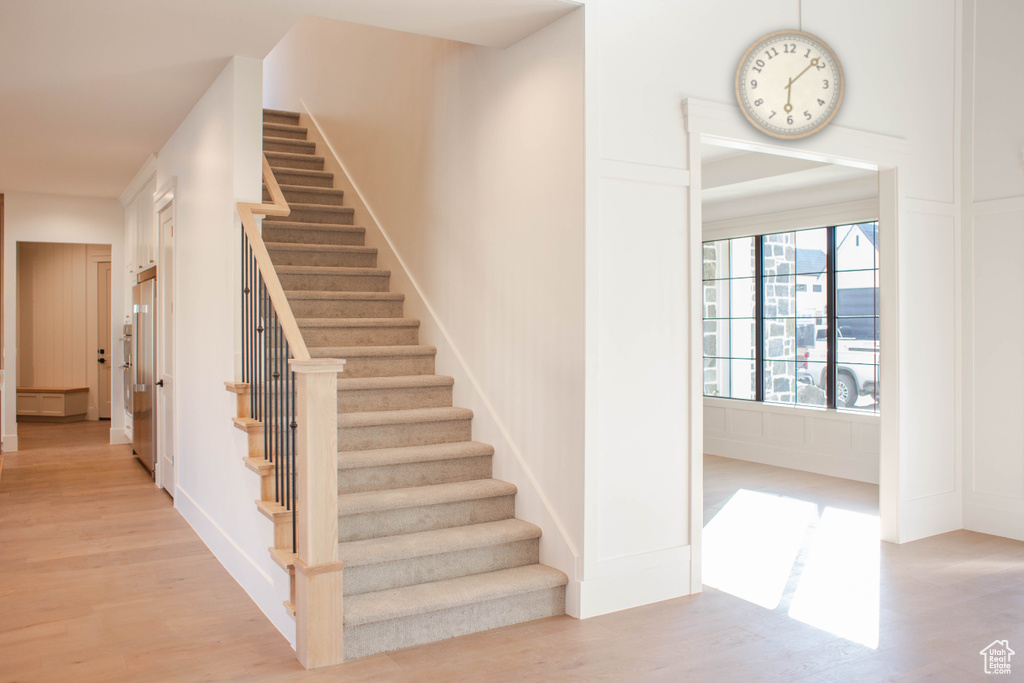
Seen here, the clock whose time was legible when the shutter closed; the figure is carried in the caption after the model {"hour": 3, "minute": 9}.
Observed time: {"hour": 6, "minute": 8}
